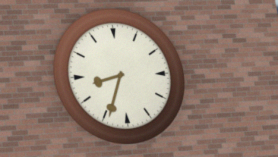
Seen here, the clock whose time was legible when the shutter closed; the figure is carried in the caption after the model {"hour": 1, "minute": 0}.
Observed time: {"hour": 8, "minute": 34}
